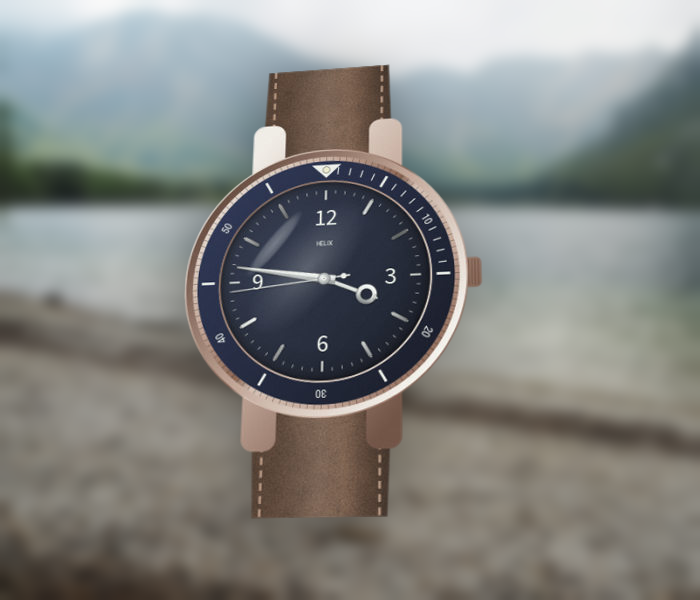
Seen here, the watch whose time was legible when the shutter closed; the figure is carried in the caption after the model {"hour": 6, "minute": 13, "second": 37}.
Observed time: {"hour": 3, "minute": 46, "second": 44}
